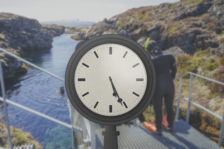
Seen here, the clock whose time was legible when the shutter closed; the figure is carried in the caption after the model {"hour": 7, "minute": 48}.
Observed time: {"hour": 5, "minute": 26}
